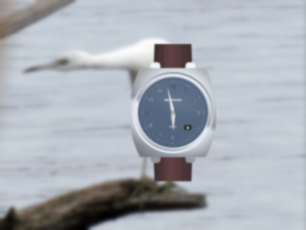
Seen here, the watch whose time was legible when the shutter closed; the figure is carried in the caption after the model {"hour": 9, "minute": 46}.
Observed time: {"hour": 5, "minute": 58}
